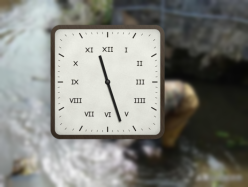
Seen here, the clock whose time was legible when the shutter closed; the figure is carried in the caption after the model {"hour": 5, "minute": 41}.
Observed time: {"hour": 11, "minute": 27}
